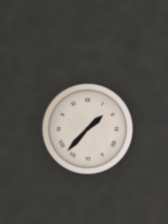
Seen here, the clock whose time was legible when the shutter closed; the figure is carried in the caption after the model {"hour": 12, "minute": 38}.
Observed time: {"hour": 1, "minute": 37}
